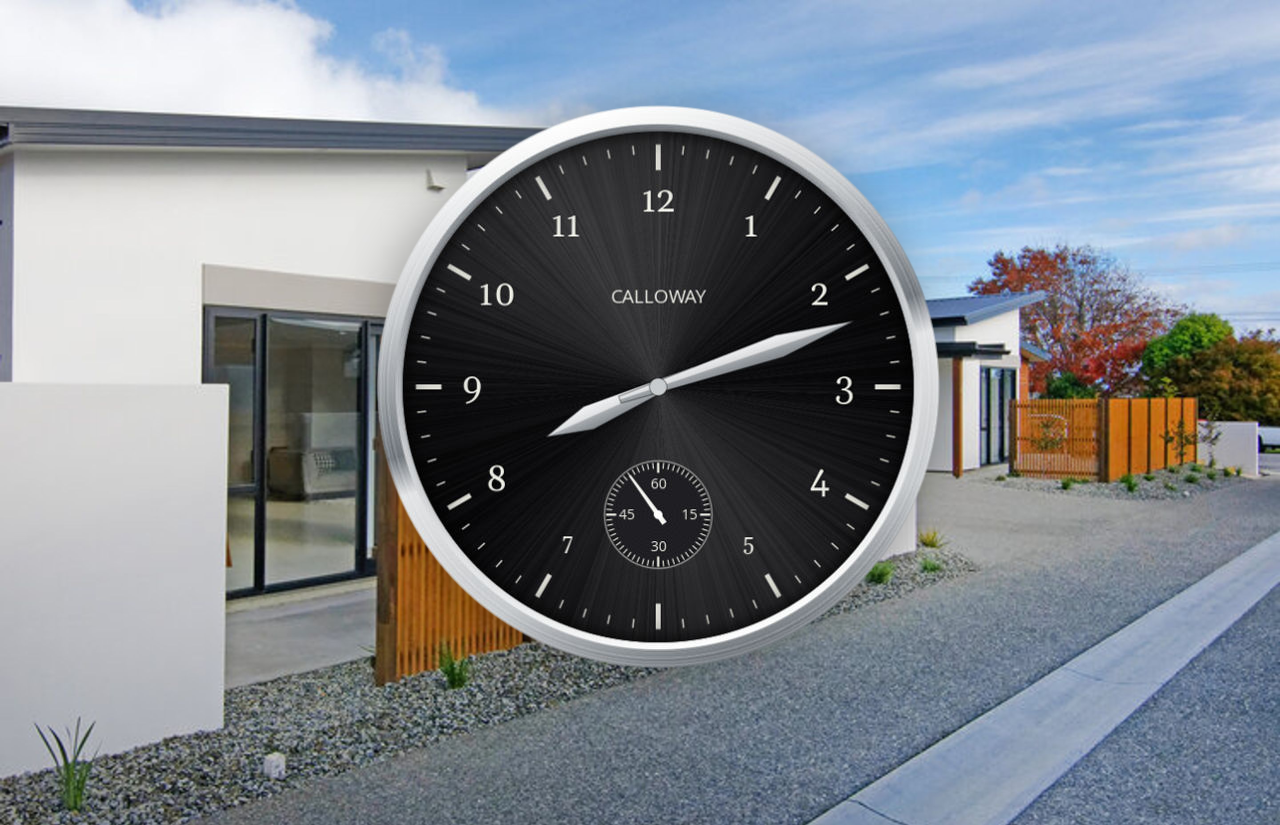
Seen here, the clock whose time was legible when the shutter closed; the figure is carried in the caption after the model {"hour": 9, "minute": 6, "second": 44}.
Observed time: {"hour": 8, "minute": 11, "second": 54}
